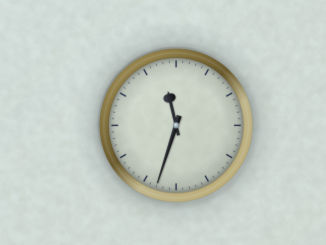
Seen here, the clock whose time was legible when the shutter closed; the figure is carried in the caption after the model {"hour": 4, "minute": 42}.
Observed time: {"hour": 11, "minute": 33}
